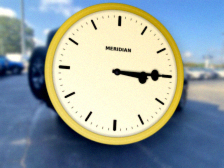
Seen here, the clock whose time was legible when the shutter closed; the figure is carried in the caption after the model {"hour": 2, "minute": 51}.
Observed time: {"hour": 3, "minute": 15}
